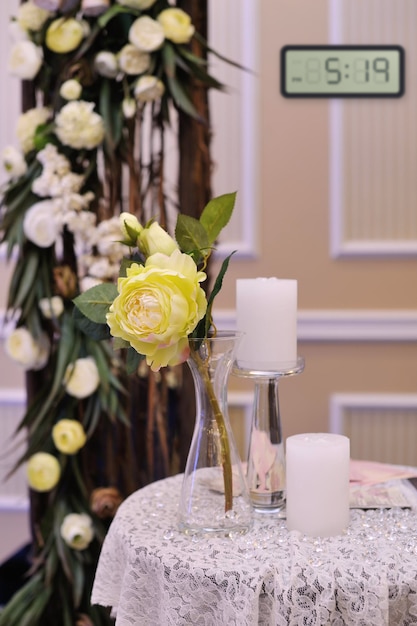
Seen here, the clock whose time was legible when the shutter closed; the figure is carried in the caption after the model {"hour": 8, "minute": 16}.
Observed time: {"hour": 5, "minute": 19}
